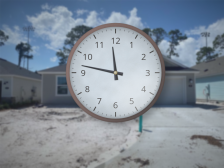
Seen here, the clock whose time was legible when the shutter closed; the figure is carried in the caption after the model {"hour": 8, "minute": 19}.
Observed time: {"hour": 11, "minute": 47}
